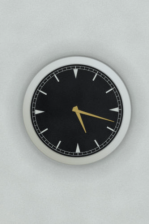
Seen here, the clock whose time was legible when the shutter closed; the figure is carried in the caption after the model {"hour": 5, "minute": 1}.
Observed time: {"hour": 5, "minute": 18}
